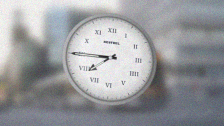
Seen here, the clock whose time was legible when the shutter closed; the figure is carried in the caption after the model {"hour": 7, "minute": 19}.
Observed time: {"hour": 7, "minute": 45}
